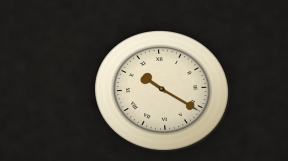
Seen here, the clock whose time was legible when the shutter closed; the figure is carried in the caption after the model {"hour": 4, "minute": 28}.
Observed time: {"hour": 10, "minute": 21}
